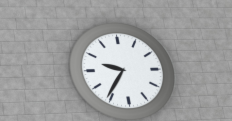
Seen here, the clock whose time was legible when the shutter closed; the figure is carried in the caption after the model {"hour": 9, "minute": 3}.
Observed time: {"hour": 9, "minute": 36}
